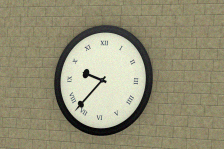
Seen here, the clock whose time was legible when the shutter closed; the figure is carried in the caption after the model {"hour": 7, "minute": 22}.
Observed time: {"hour": 9, "minute": 37}
